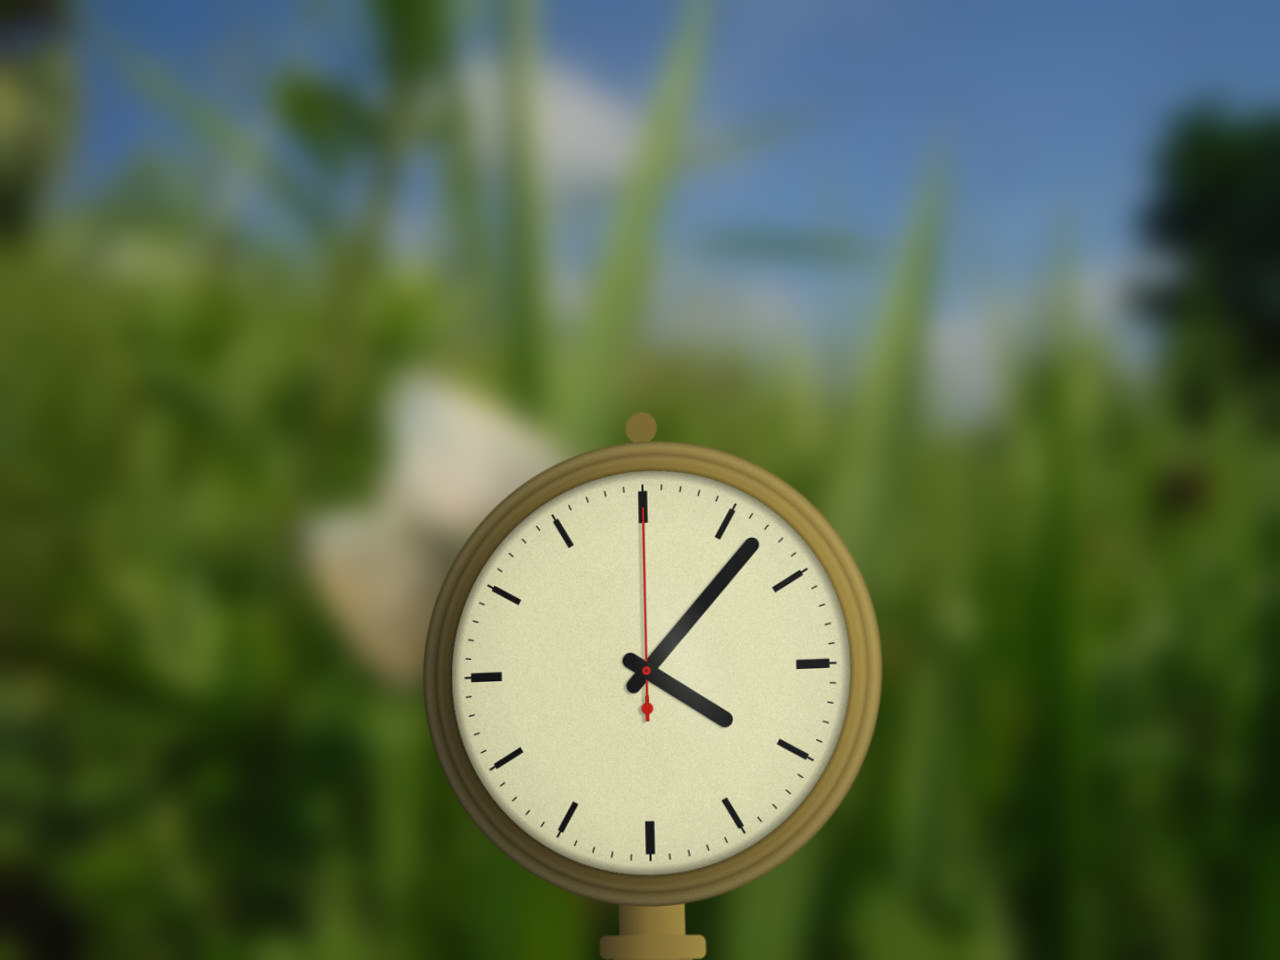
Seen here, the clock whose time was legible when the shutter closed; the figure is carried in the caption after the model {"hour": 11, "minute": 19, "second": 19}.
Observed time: {"hour": 4, "minute": 7, "second": 0}
